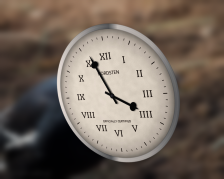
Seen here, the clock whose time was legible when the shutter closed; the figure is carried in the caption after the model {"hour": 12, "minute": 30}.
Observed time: {"hour": 3, "minute": 56}
